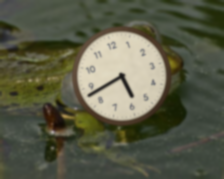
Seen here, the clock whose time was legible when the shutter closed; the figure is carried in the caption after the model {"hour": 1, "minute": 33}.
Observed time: {"hour": 5, "minute": 43}
